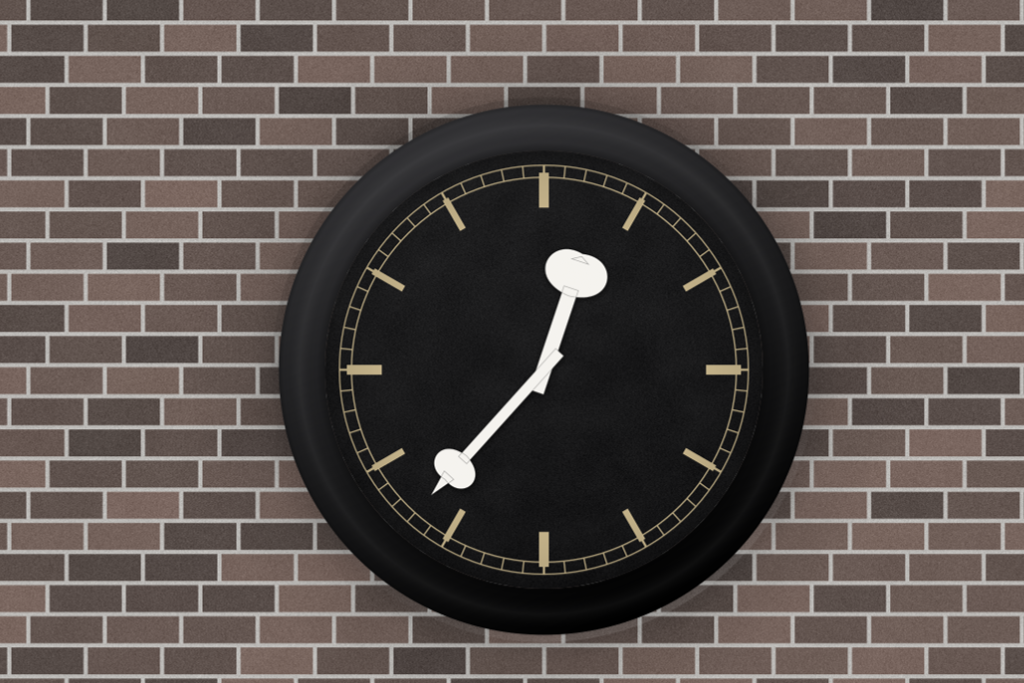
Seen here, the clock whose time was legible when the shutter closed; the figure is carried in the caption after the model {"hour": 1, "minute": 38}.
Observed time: {"hour": 12, "minute": 37}
